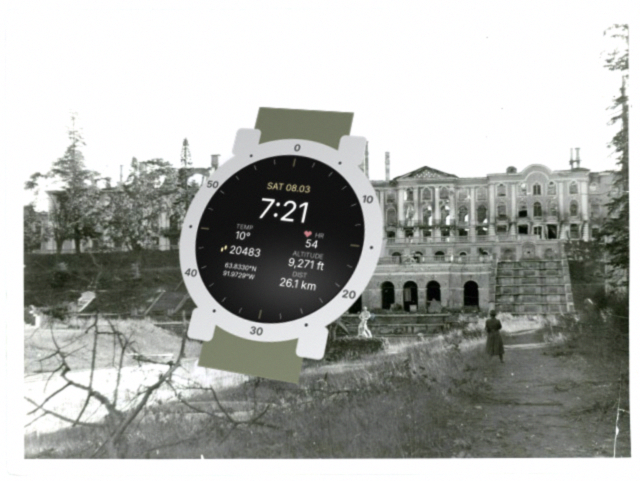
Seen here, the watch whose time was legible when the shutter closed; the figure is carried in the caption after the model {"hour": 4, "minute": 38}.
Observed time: {"hour": 7, "minute": 21}
